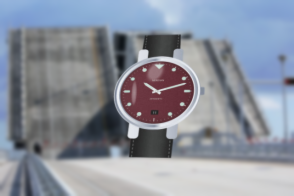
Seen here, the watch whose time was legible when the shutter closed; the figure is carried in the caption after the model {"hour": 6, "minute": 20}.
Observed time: {"hour": 10, "minute": 12}
